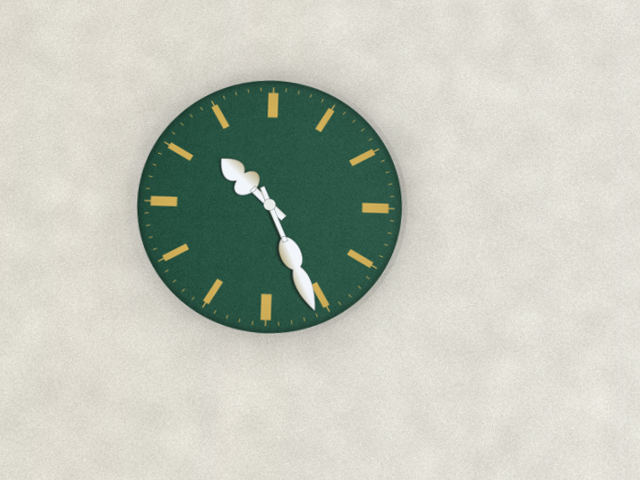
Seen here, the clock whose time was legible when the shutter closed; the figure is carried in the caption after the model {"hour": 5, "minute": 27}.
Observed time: {"hour": 10, "minute": 26}
